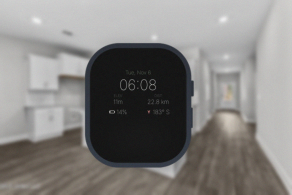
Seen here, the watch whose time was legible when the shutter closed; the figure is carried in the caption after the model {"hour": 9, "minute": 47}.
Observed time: {"hour": 6, "minute": 8}
